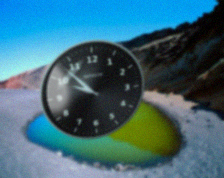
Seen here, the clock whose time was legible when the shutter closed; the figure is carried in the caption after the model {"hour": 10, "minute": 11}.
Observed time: {"hour": 9, "minute": 53}
